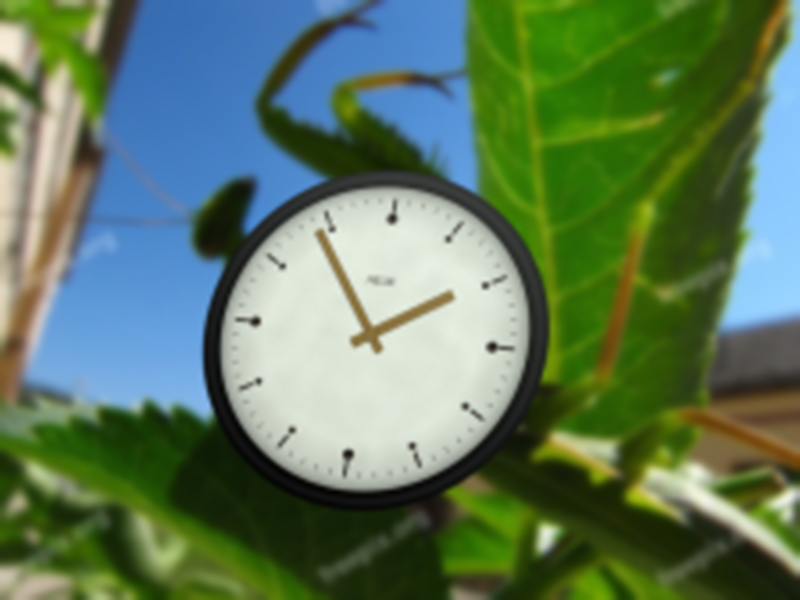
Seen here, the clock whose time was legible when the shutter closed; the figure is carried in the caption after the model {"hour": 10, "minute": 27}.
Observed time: {"hour": 1, "minute": 54}
